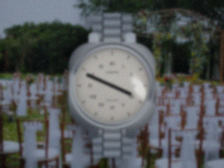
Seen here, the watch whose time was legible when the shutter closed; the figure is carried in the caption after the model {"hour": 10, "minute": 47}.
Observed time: {"hour": 3, "minute": 49}
